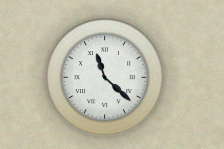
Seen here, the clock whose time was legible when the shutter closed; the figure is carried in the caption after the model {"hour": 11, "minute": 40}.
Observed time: {"hour": 11, "minute": 22}
